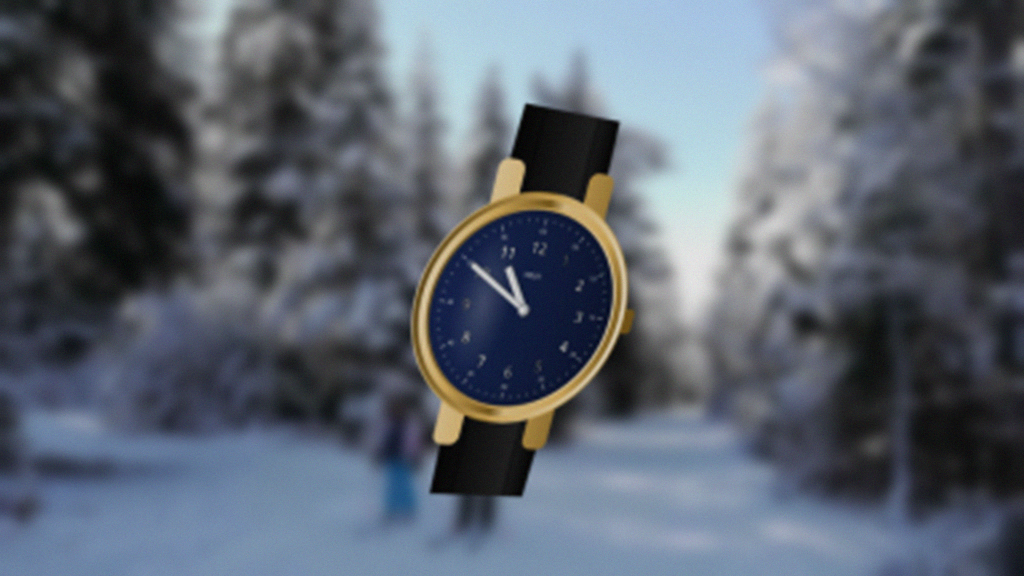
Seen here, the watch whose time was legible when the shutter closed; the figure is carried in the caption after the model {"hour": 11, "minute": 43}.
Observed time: {"hour": 10, "minute": 50}
